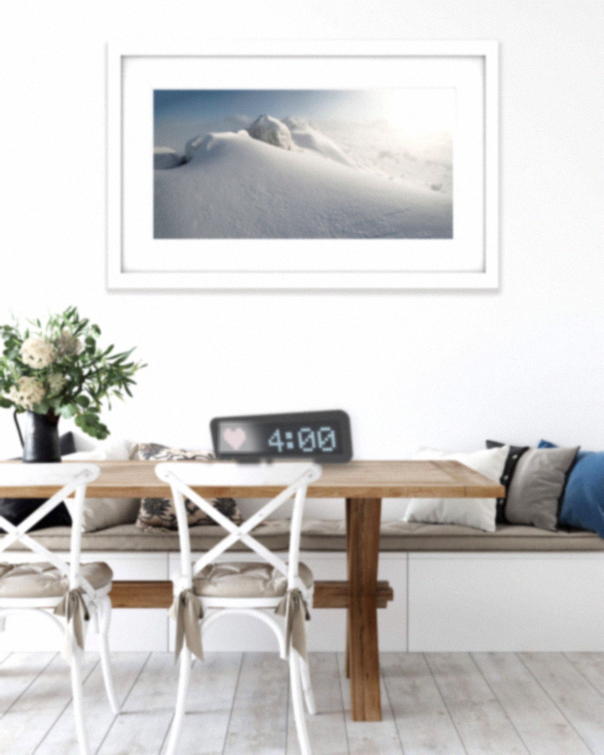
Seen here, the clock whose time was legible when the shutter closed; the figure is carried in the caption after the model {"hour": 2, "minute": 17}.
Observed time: {"hour": 4, "minute": 0}
